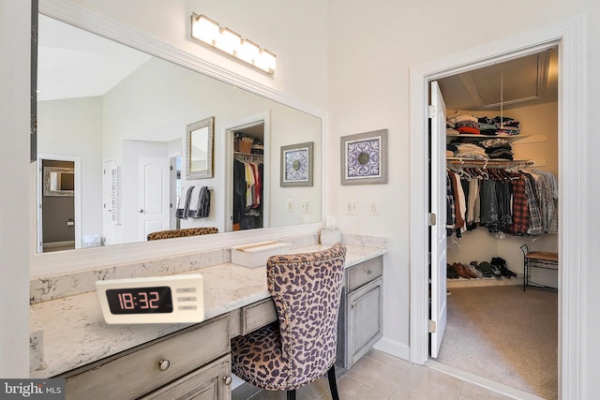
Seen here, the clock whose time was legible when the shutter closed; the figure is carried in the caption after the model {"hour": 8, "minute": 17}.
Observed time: {"hour": 18, "minute": 32}
